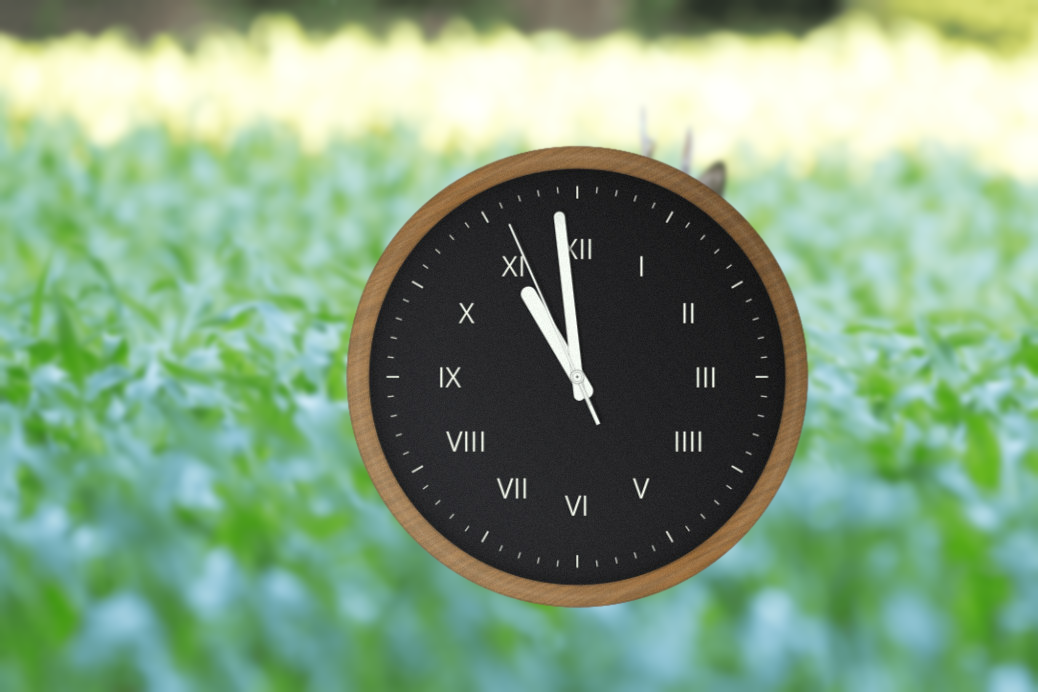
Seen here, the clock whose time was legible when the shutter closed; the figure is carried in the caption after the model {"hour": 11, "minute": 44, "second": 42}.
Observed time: {"hour": 10, "minute": 58, "second": 56}
